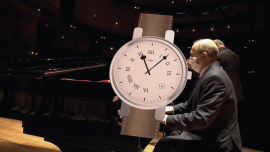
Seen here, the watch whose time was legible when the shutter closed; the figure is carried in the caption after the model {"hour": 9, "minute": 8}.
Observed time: {"hour": 11, "minute": 7}
